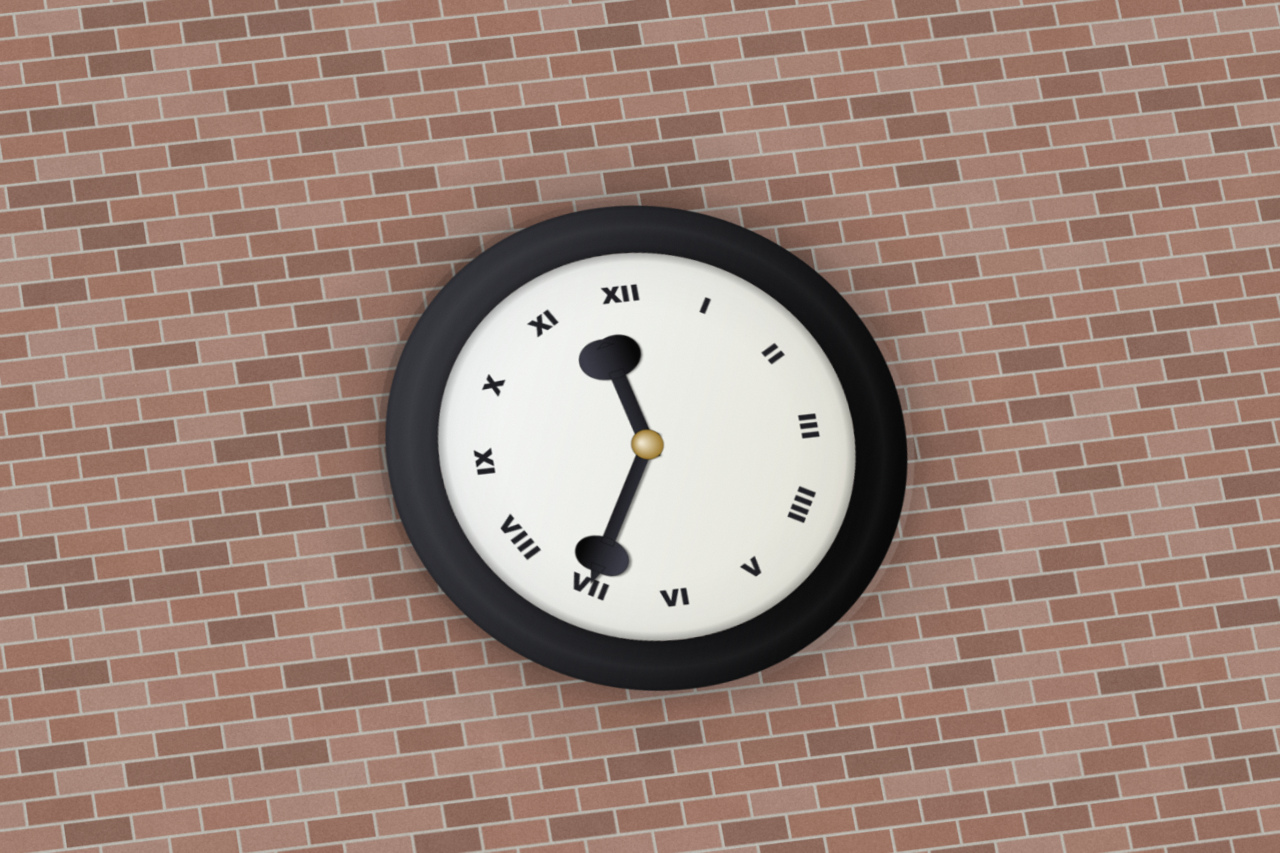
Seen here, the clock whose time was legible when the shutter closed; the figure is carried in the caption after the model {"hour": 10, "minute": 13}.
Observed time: {"hour": 11, "minute": 35}
